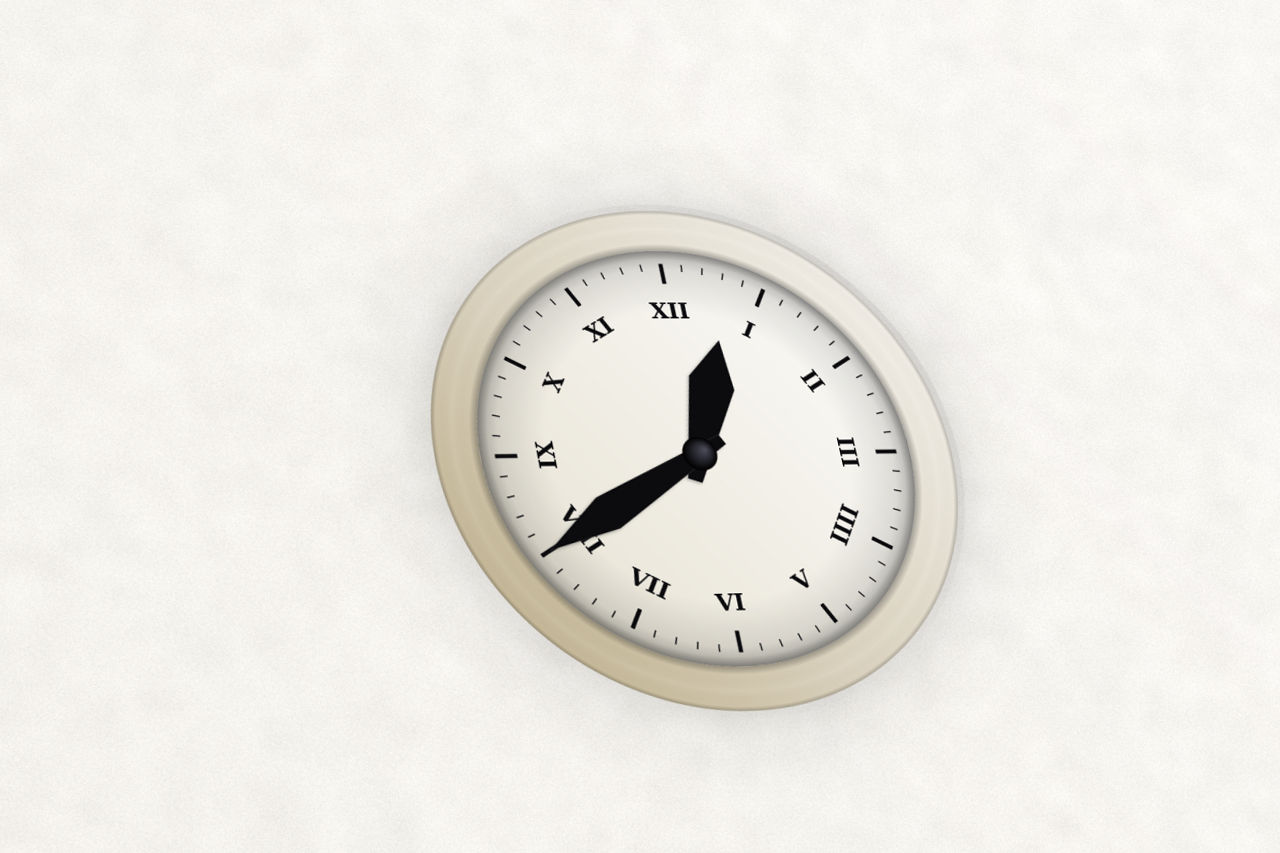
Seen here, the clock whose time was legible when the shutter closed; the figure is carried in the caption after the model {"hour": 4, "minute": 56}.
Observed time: {"hour": 12, "minute": 40}
